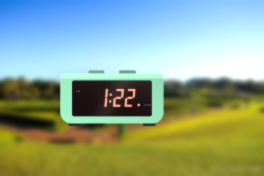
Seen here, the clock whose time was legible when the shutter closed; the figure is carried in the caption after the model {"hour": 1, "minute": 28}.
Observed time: {"hour": 1, "minute": 22}
